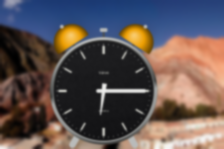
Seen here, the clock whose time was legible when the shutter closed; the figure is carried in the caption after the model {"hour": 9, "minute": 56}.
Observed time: {"hour": 6, "minute": 15}
